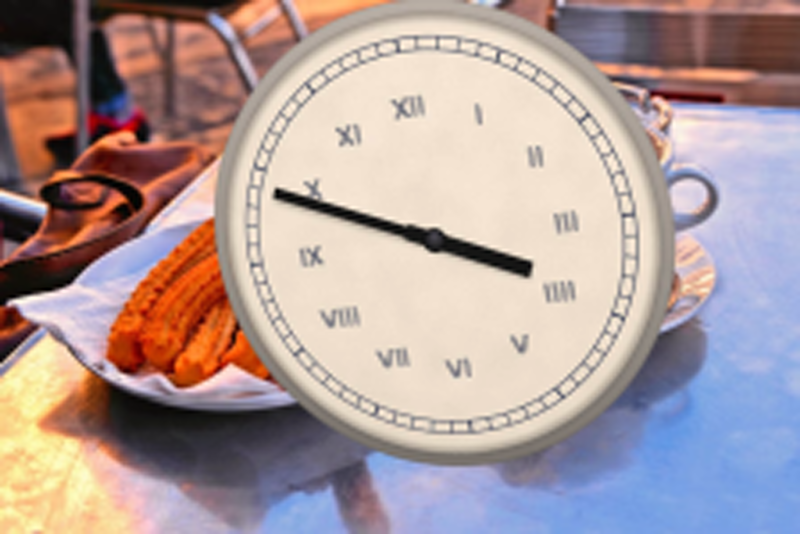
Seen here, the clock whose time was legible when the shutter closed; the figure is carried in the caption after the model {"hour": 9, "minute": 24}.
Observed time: {"hour": 3, "minute": 49}
